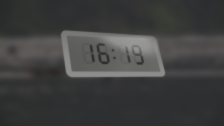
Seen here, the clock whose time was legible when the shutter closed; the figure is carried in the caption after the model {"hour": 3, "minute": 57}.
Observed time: {"hour": 16, "minute": 19}
